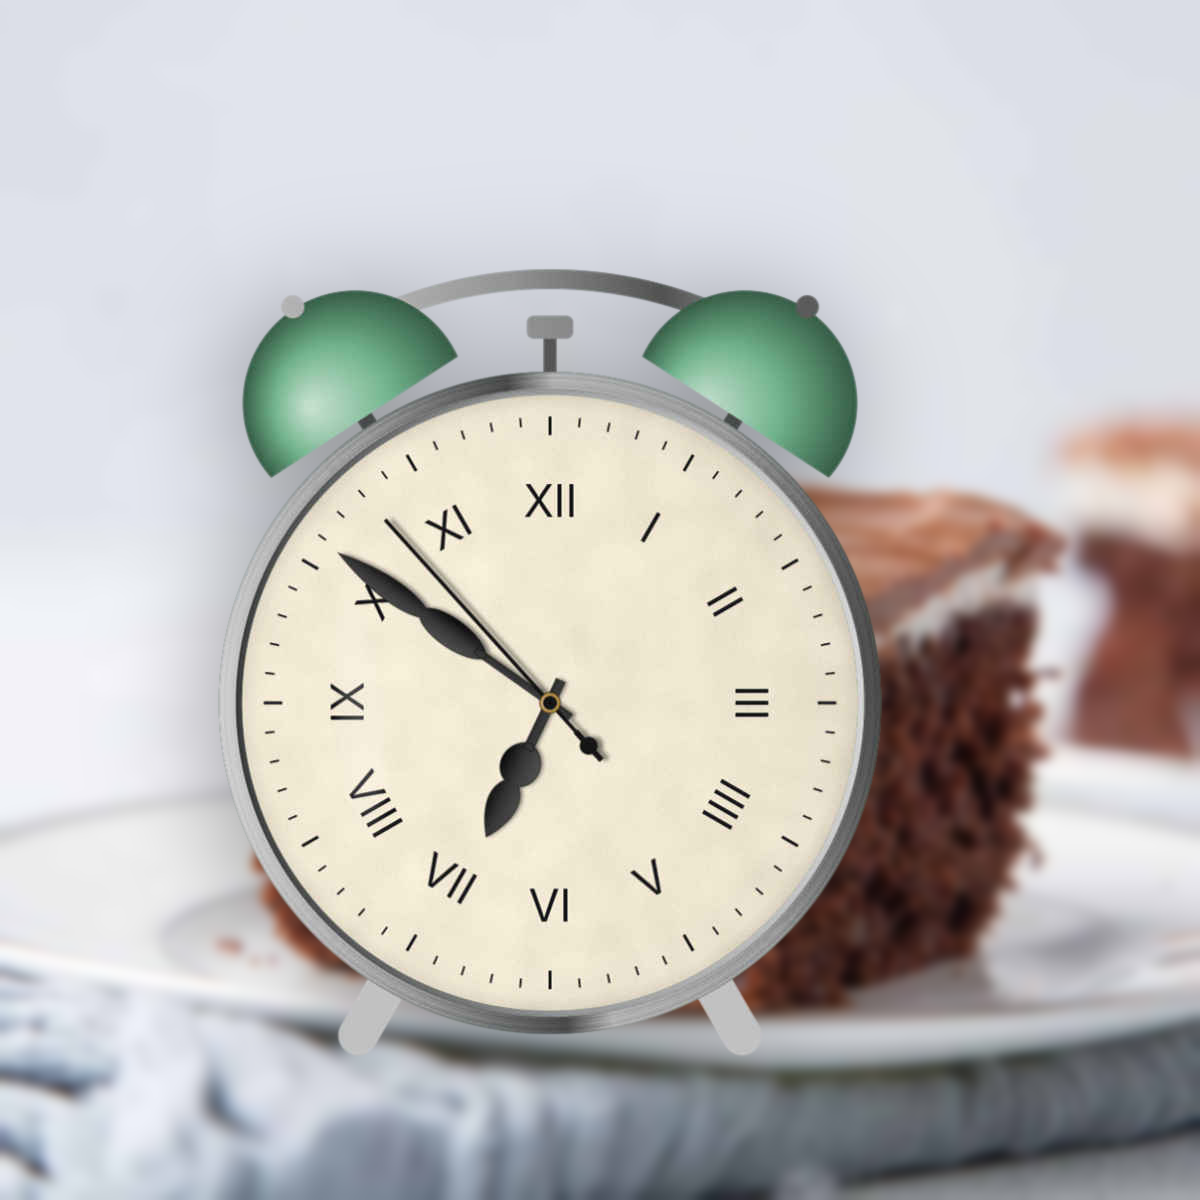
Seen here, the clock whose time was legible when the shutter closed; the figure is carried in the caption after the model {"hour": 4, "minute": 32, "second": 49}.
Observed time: {"hour": 6, "minute": 50, "second": 53}
